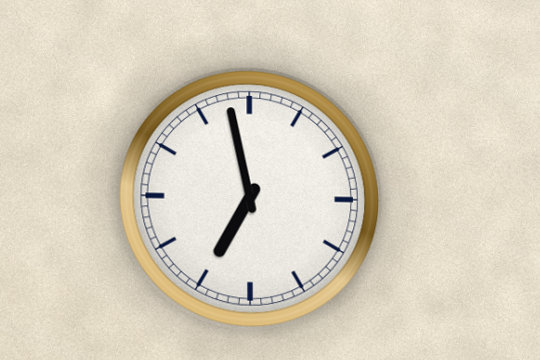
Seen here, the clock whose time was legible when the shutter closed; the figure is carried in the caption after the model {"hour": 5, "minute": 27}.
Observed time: {"hour": 6, "minute": 58}
